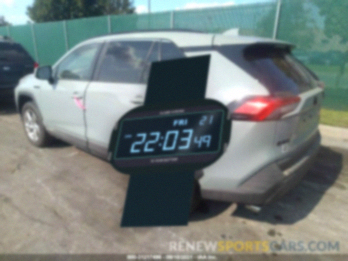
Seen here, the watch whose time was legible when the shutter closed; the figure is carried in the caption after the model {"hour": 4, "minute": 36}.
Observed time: {"hour": 22, "minute": 3}
